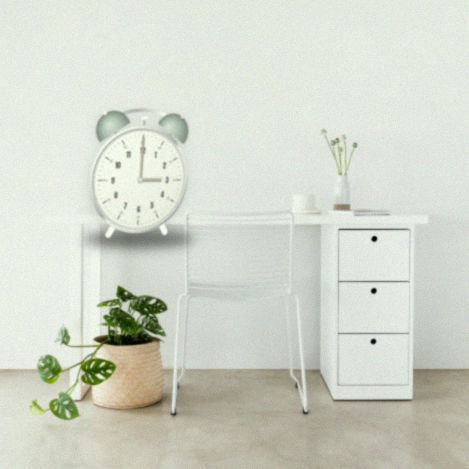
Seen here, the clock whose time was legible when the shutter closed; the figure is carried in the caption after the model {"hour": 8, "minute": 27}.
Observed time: {"hour": 3, "minute": 0}
